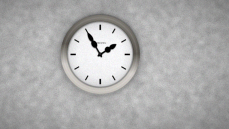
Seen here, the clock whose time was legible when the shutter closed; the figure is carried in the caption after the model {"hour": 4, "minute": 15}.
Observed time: {"hour": 1, "minute": 55}
